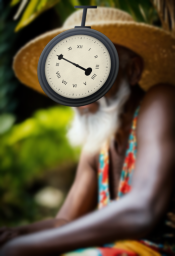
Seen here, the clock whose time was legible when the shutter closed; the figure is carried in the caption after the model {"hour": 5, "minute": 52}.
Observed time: {"hour": 3, "minute": 49}
